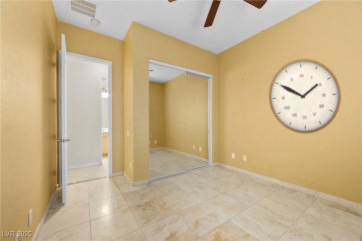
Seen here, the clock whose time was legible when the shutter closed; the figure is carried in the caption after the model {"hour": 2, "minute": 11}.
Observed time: {"hour": 1, "minute": 50}
